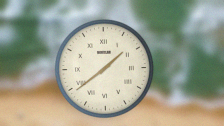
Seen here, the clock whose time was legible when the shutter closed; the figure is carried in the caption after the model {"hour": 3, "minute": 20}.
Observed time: {"hour": 1, "minute": 39}
